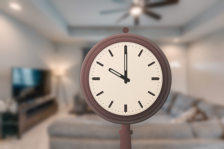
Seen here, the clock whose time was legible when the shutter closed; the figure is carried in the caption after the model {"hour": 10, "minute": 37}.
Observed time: {"hour": 10, "minute": 0}
